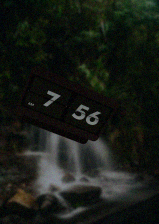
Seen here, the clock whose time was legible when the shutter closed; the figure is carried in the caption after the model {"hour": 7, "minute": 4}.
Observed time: {"hour": 7, "minute": 56}
